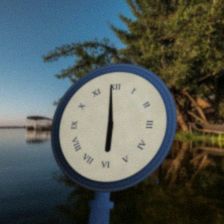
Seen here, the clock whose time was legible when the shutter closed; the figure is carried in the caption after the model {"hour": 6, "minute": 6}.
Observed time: {"hour": 5, "minute": 59}
